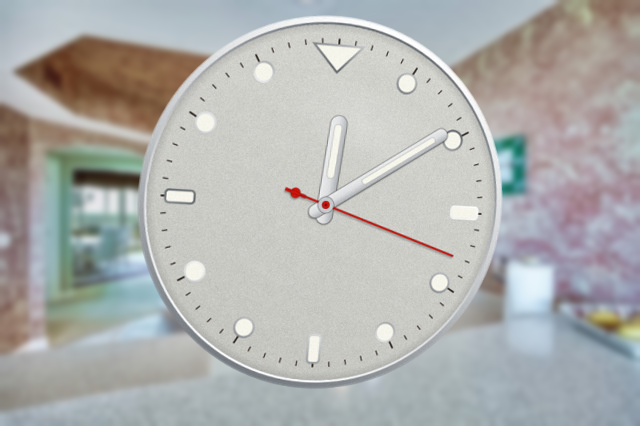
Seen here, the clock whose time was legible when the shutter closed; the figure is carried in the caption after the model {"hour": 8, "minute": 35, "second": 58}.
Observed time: {"hour": 12, "minute": 9, "second": 18}
